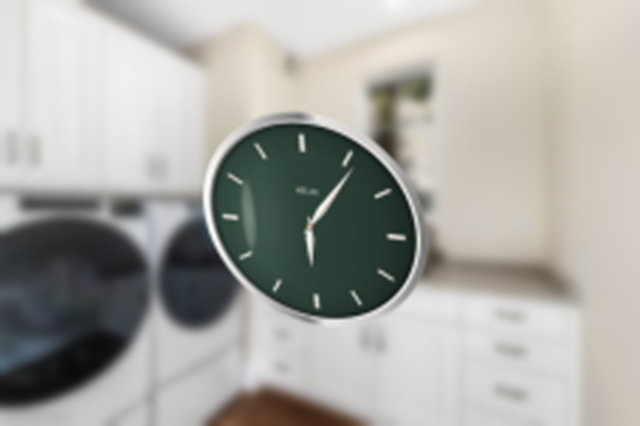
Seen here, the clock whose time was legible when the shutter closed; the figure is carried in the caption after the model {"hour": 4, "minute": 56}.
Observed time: {"hour": 6, "minute": 6}
